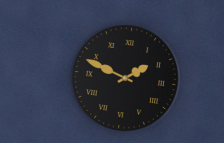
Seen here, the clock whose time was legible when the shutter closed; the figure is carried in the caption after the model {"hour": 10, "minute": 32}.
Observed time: {"hour": 1, "minute": 48}
